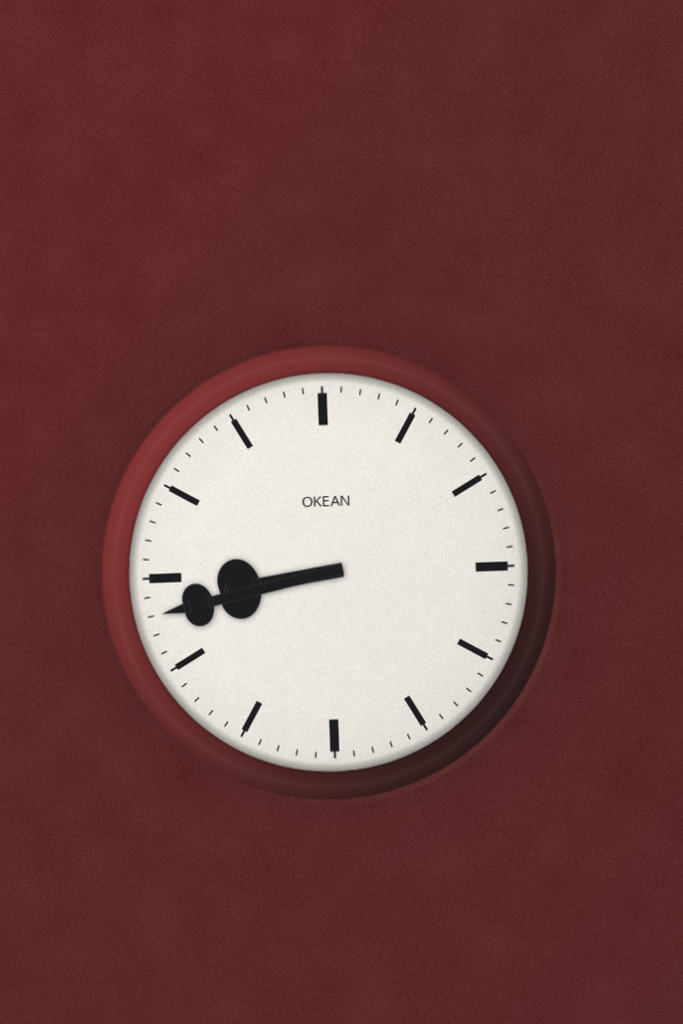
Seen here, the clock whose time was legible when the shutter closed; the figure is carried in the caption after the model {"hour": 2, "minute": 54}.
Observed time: {"hour": 8, "minute": 43}
